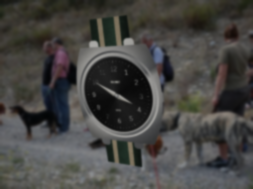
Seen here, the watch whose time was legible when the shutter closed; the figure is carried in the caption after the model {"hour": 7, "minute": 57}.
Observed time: {"hour": 3, "minute": 50}
